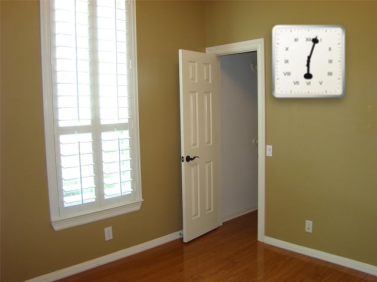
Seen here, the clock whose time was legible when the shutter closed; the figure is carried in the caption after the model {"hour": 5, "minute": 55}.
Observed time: {"hour": 6, "minute": 3}
